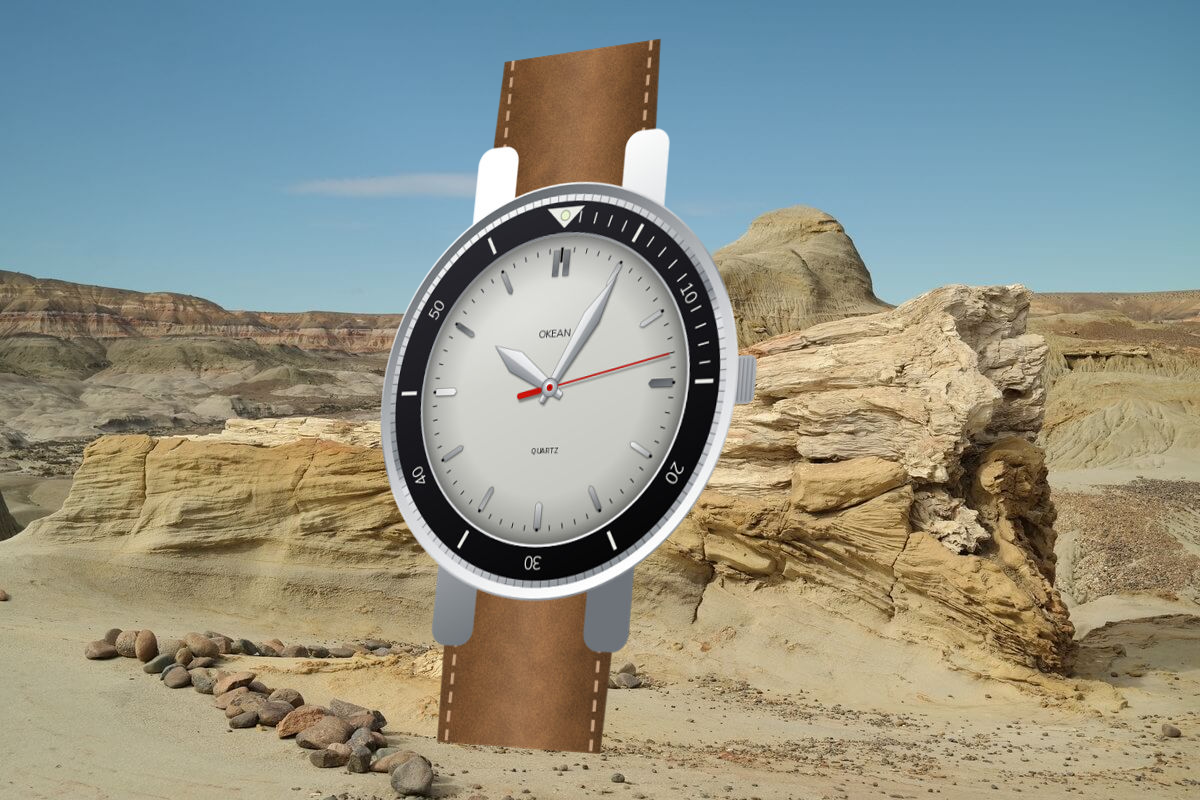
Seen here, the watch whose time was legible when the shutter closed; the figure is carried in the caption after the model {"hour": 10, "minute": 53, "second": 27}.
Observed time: {"hour": 10, "minute": 5, "second": 13}
